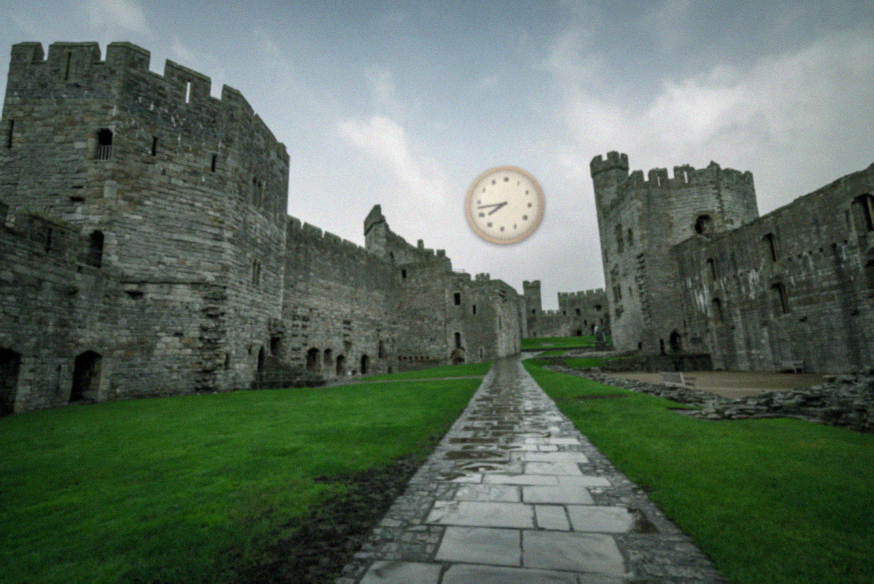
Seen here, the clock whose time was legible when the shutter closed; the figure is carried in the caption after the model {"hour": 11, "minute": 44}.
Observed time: {"hour": 7, "minute": 43}
